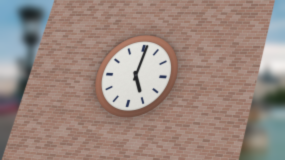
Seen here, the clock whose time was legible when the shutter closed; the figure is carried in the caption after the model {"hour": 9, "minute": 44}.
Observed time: {"hour": 5, "minute": 1}
